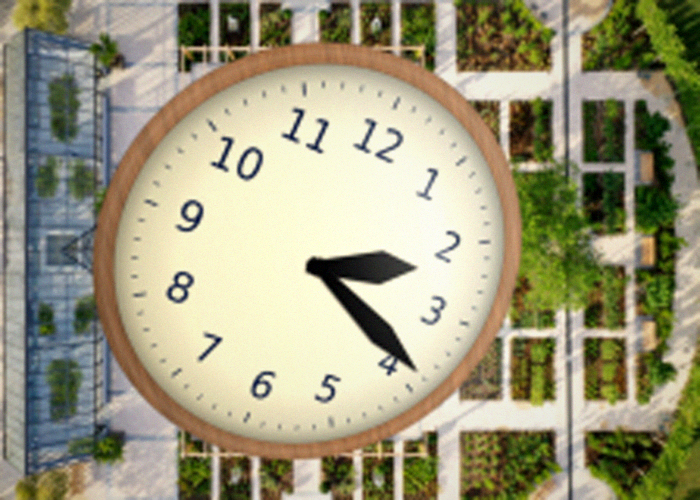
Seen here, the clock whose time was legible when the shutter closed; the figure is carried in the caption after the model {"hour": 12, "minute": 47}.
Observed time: {"hour": 2, "minute": 19}
